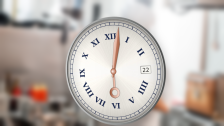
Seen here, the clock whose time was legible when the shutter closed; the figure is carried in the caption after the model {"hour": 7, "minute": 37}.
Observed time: {"hour": 6, "minute": 2}
